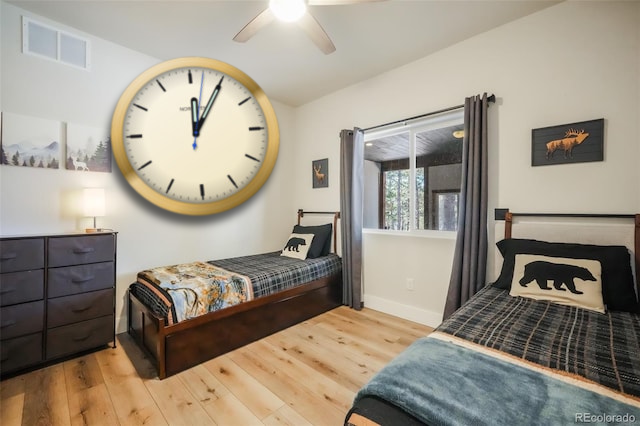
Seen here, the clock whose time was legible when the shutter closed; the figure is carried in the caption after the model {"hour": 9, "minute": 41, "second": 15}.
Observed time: {"hour": 12, "minute": 5, "second": 2}
